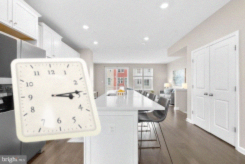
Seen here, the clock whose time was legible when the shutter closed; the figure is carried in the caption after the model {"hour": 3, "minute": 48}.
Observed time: {"hour": 3, "minute": 14}
